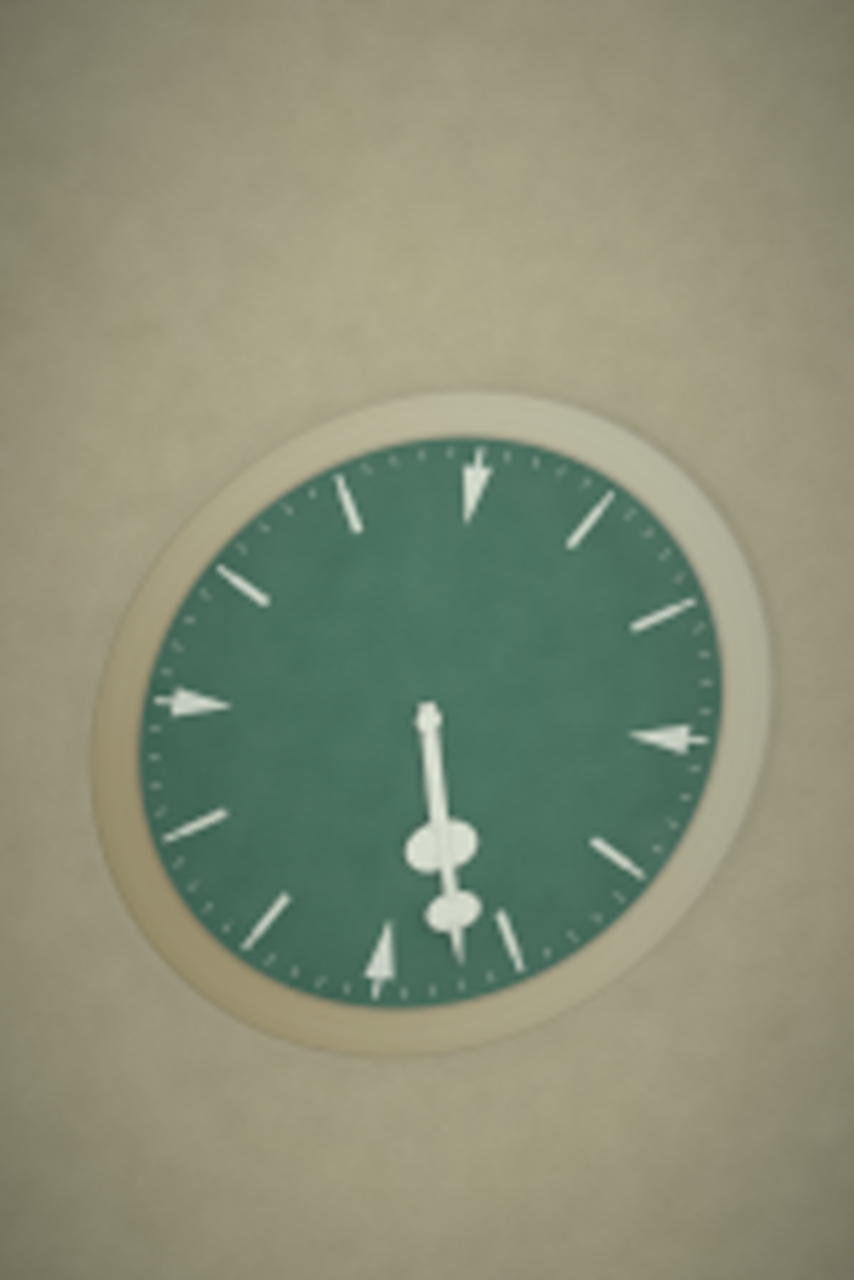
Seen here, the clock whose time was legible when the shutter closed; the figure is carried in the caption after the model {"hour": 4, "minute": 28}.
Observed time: {"hour": 5, "minute": 27}
